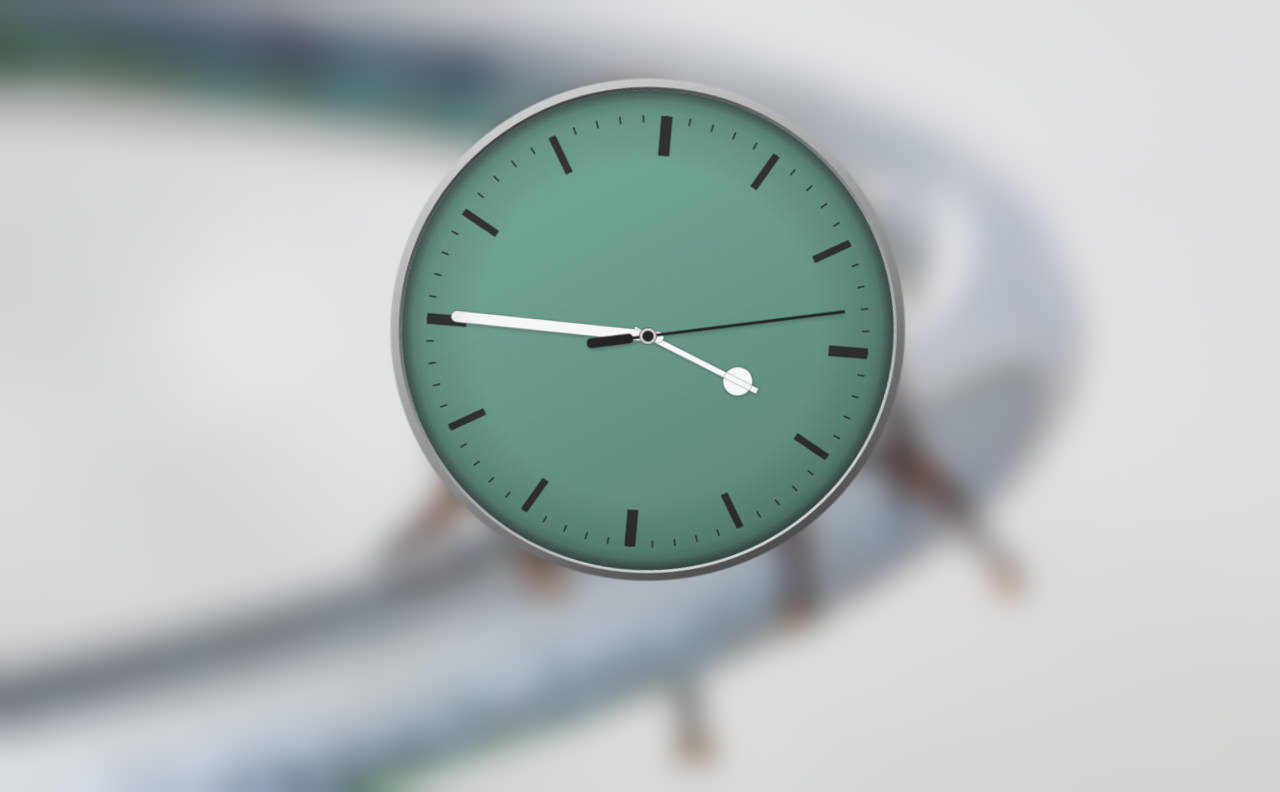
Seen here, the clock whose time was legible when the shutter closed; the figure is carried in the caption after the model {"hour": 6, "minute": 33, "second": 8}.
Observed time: {"hour": 3, "minute": 45, "second": 13}
